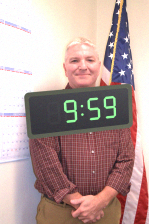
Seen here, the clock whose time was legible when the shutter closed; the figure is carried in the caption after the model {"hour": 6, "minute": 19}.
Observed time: {"hour": 9, "minute": 59}
